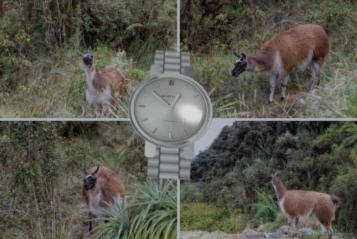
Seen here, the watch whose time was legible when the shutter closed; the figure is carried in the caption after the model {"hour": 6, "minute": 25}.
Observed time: {"hour": 12, "minute": 52}
